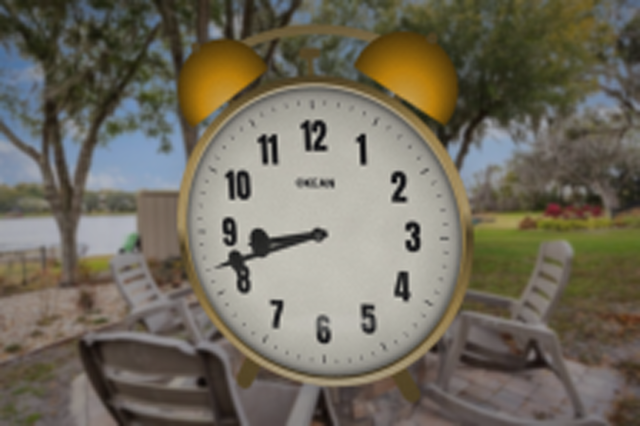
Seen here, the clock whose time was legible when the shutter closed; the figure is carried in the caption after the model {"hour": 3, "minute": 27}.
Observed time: {"hour": 8, "minute": 42}
